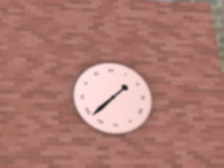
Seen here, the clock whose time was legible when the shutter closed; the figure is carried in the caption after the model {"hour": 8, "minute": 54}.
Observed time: {"hour": 1, "minute": 38}
